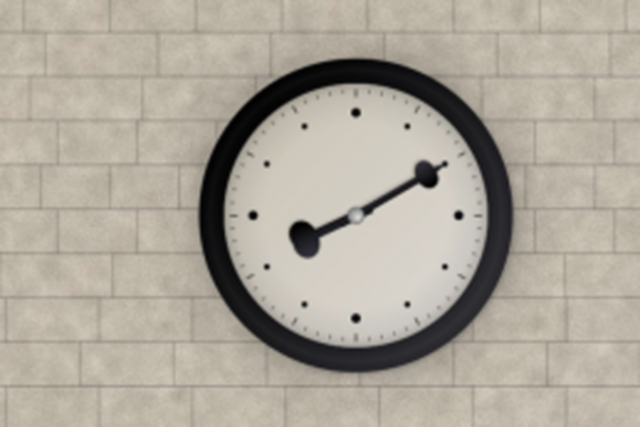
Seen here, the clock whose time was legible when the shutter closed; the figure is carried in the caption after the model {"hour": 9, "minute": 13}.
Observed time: {"hour": 8, "minute": 10}
